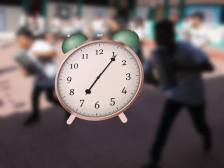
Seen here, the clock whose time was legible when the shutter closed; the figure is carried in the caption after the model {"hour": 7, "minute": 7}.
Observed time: {"hour": 7, "minute": 6}
